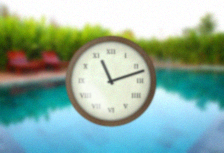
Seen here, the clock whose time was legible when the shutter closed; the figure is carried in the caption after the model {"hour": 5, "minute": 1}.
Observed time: {"hour": 11, "minute": 12}
